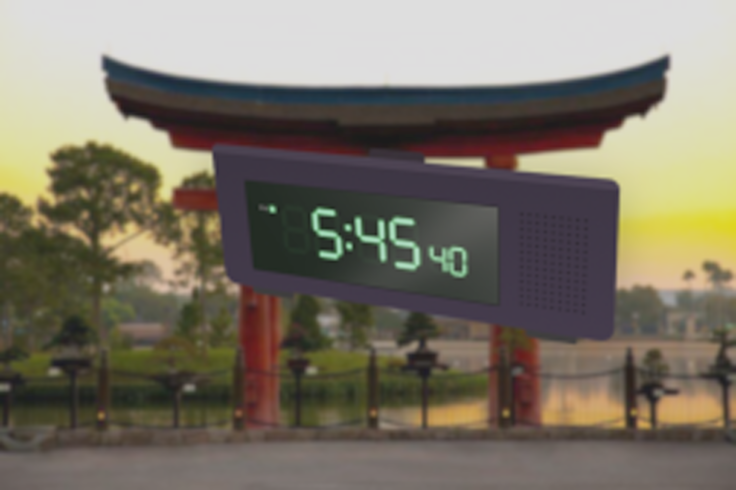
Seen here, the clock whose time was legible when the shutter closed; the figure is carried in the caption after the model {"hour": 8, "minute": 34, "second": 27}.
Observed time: {"hour": 5, "minute": 45, "second": 40}
